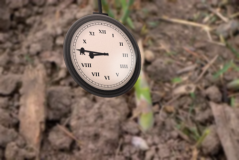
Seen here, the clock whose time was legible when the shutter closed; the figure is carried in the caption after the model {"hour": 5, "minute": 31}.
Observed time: {"hour": 8, "minute": 46}
